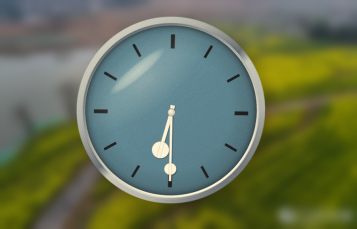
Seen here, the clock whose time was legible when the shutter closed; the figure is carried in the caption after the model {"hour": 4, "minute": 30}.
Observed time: {"hour": 6, "minute": 30}
